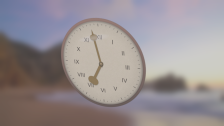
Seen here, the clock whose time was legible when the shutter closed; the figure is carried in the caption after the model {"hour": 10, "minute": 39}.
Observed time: {"hour": 6, "minute": 58}
